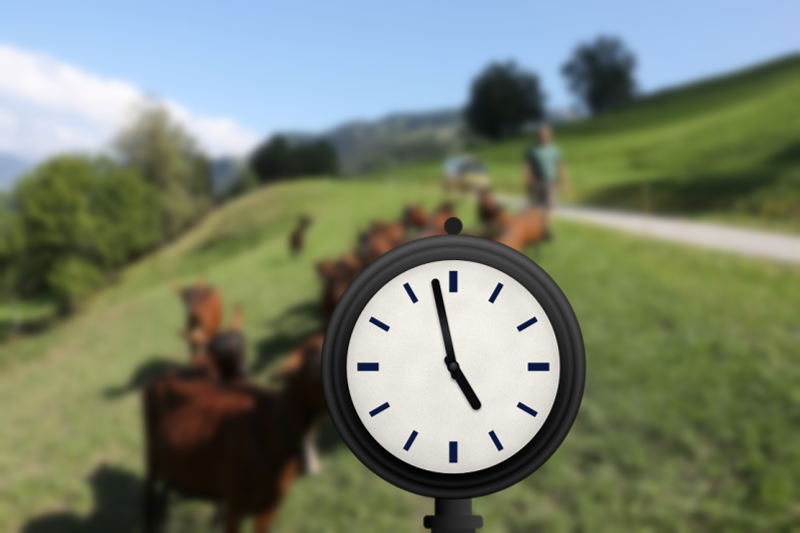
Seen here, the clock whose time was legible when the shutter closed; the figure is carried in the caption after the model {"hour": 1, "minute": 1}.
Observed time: {"hour": 4, "minute": 58}
